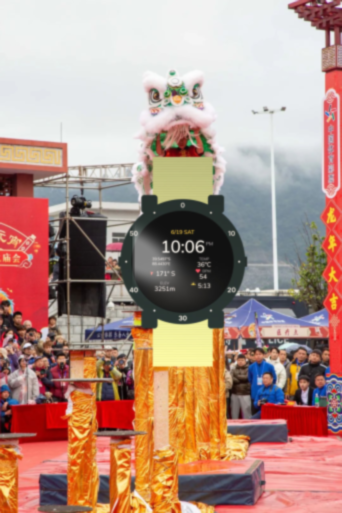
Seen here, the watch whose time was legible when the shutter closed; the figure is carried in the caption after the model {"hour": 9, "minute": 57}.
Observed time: {"hour": 10, "minute": 6}
